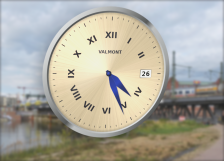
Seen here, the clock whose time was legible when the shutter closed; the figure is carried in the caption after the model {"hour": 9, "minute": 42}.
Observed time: {"hour": 4, "minute": 26}
